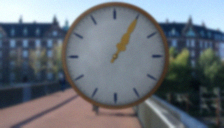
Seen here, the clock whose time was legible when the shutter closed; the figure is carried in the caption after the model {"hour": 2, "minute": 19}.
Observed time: {"hour": 1, "minute": 5}
